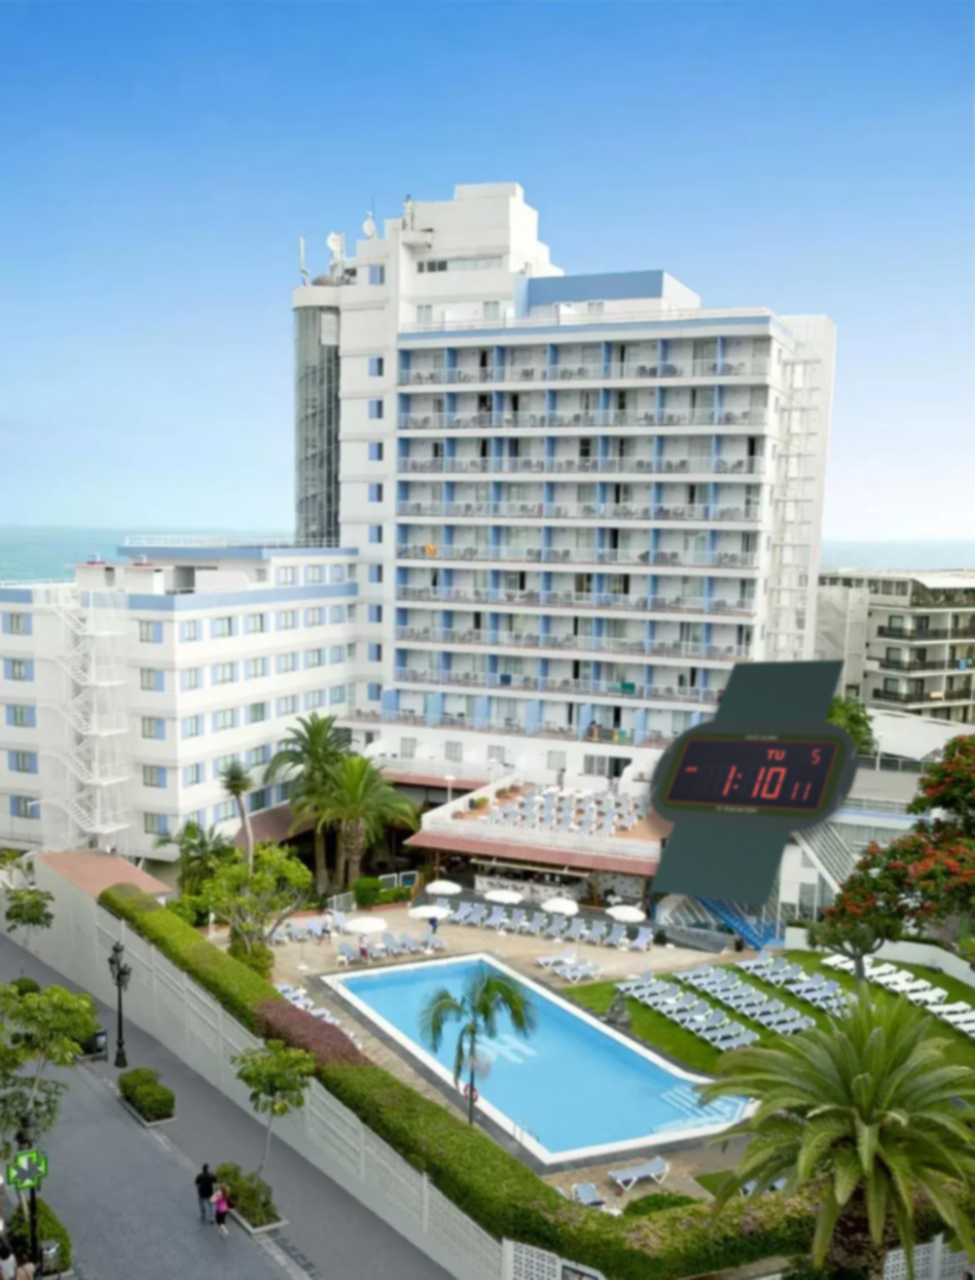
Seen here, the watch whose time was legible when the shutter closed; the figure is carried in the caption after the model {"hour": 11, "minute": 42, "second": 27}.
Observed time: {"hour": 1, "minute": 10, "second": 11}
